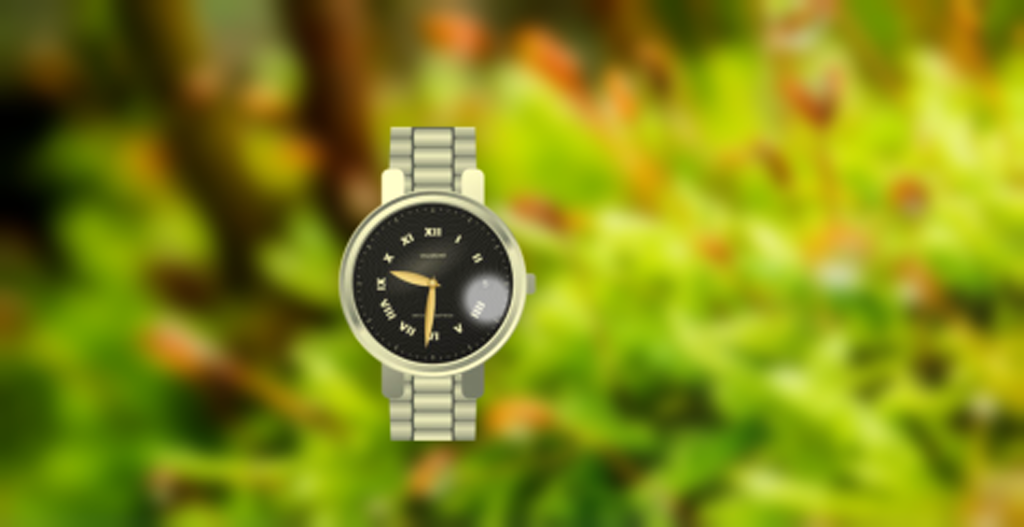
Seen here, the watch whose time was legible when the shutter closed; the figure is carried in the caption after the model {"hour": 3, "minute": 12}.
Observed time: {"hour": 9, "minute": 31}
